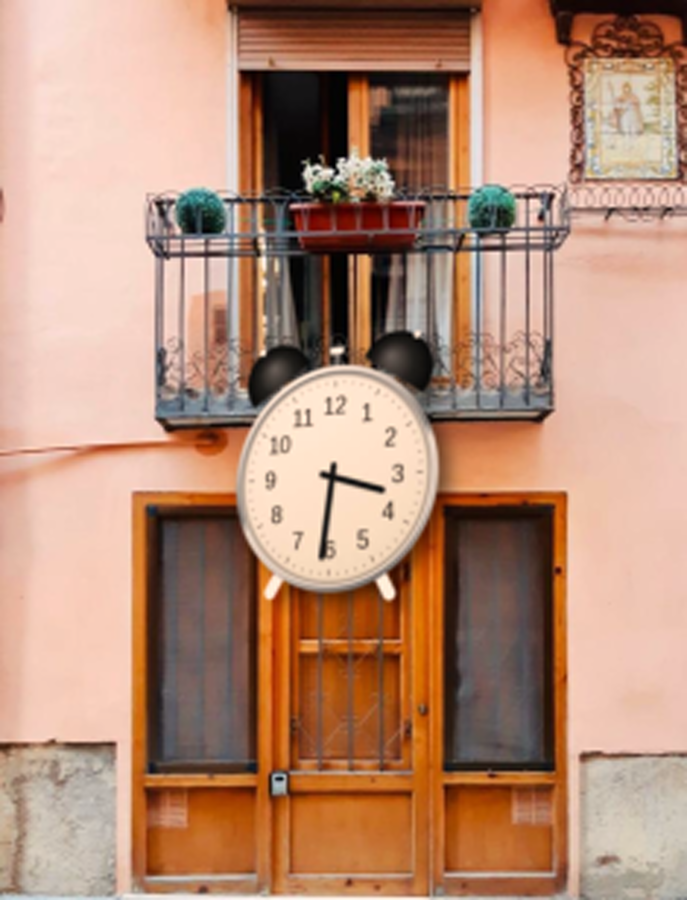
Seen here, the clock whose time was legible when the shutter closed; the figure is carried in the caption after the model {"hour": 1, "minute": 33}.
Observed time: {"hour": 3, "minute": 31}
